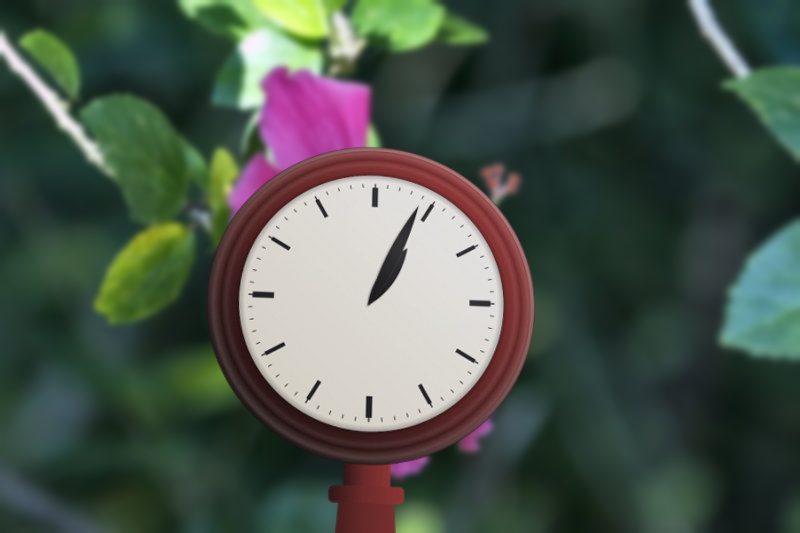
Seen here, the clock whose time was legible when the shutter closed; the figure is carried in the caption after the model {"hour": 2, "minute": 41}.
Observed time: {"hour": 1, "minute": 4}
